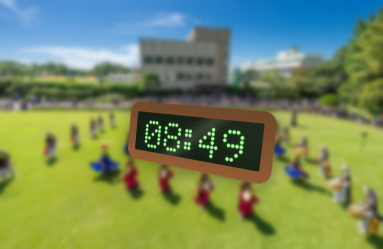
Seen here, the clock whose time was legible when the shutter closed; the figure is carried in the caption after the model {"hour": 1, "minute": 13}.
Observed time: {"hour": 8, "minute": 49}
